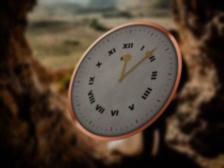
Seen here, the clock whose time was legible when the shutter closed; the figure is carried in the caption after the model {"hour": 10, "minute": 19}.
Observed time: {"hour": 12, "minute": 8}
